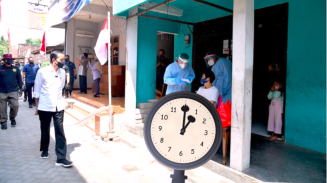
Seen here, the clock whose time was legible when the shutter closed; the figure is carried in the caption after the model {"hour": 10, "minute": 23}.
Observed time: {"hour": 1, "minute": 0}
